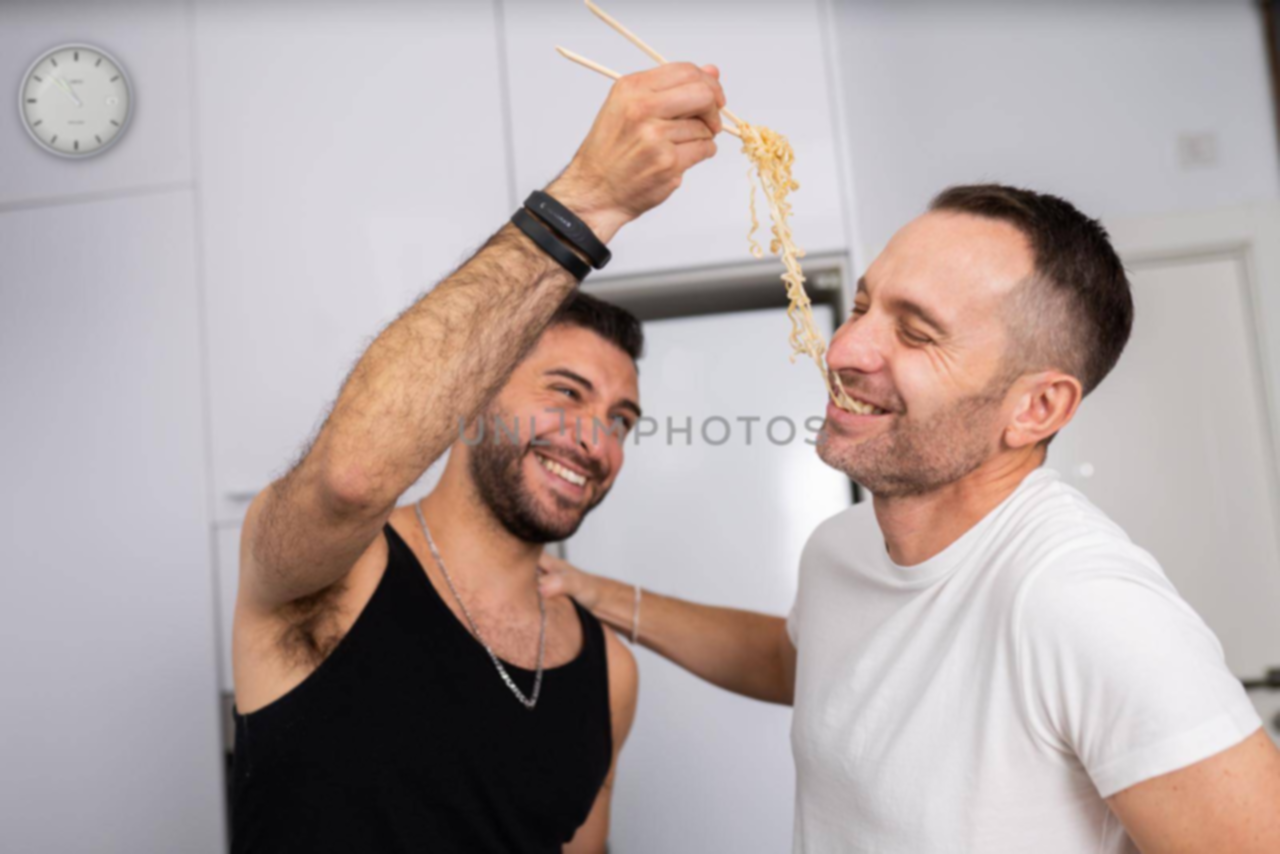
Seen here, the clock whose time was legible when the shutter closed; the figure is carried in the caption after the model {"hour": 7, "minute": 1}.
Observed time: {"hour": 10, "minute": 52}
